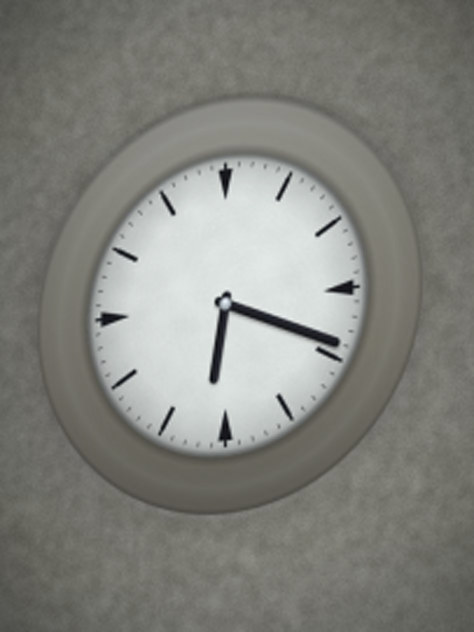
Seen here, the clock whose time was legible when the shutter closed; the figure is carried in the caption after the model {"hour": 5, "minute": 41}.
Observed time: {"hour": 6, "minute": 19}
